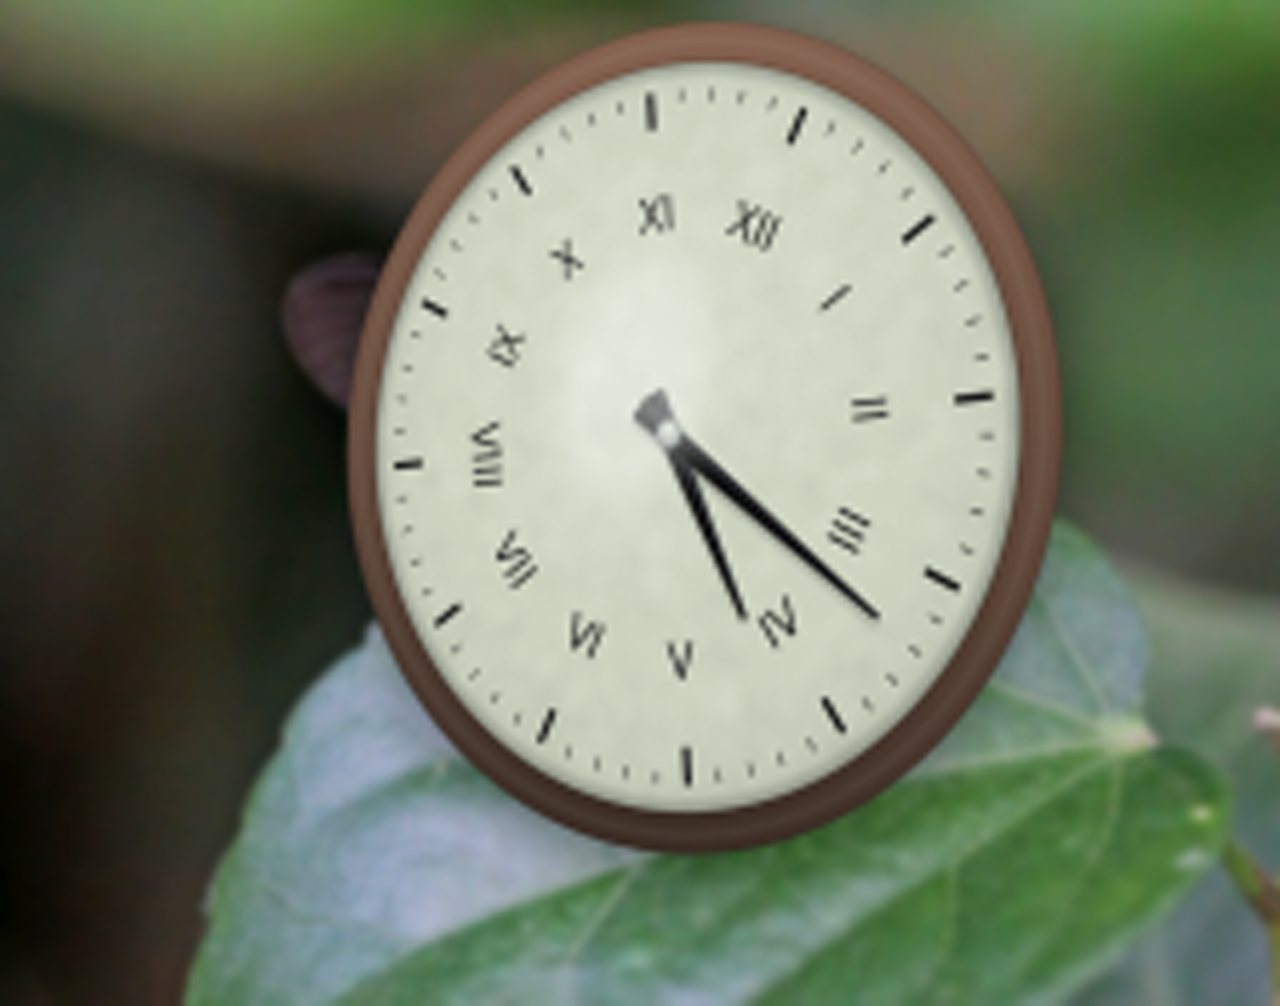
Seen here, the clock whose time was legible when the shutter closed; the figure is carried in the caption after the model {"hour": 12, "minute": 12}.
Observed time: {"hour": 4, "minute": 17}
